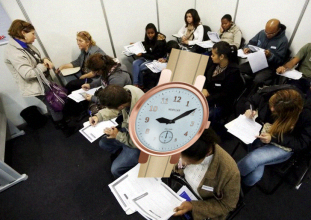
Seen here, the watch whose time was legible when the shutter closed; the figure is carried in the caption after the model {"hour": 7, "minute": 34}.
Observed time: {"hour": 9, "minute": 9}
